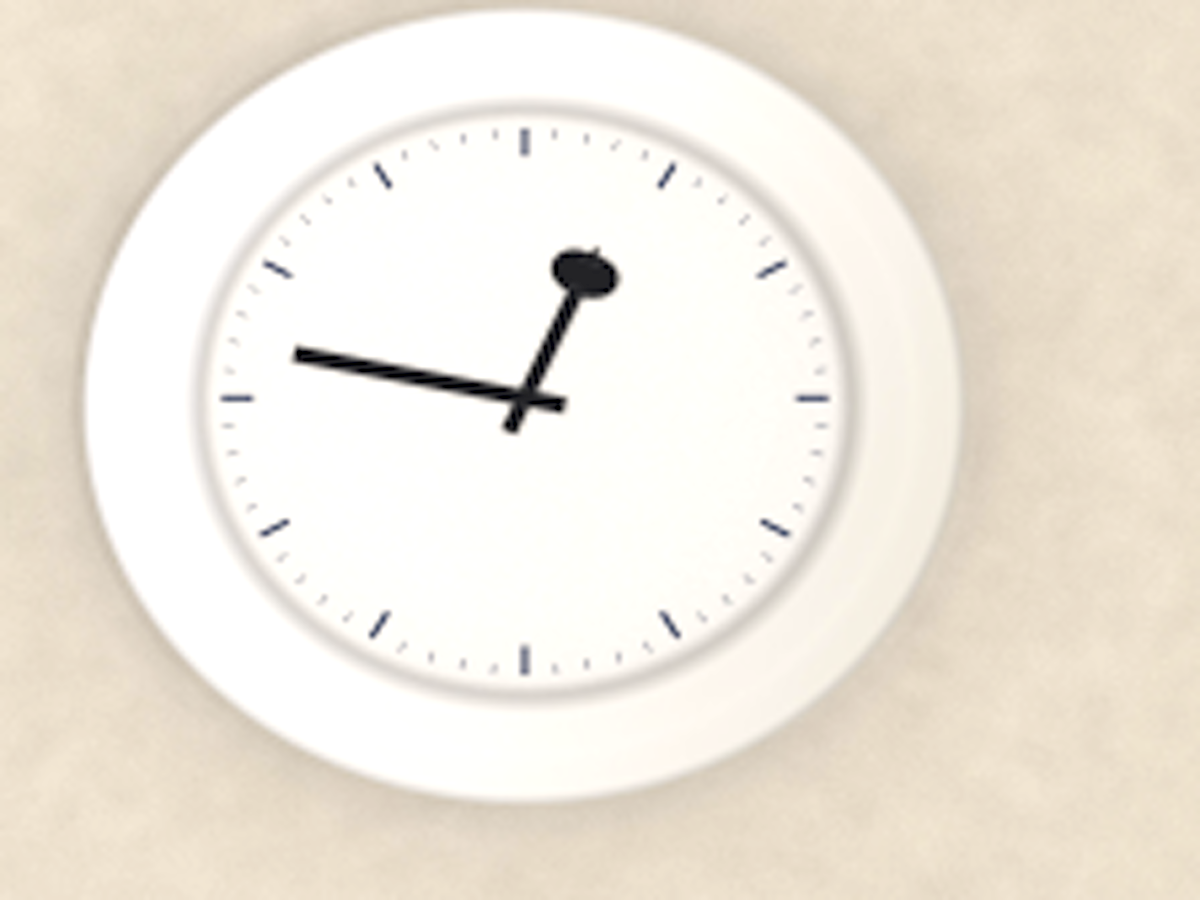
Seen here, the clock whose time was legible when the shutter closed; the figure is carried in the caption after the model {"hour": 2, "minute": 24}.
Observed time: {"hour": 12, "minute": 47}
